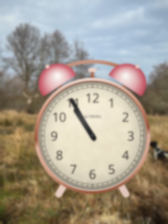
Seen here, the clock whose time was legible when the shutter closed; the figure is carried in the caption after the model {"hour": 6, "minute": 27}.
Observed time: {"hour": 10, "minute": 55}
